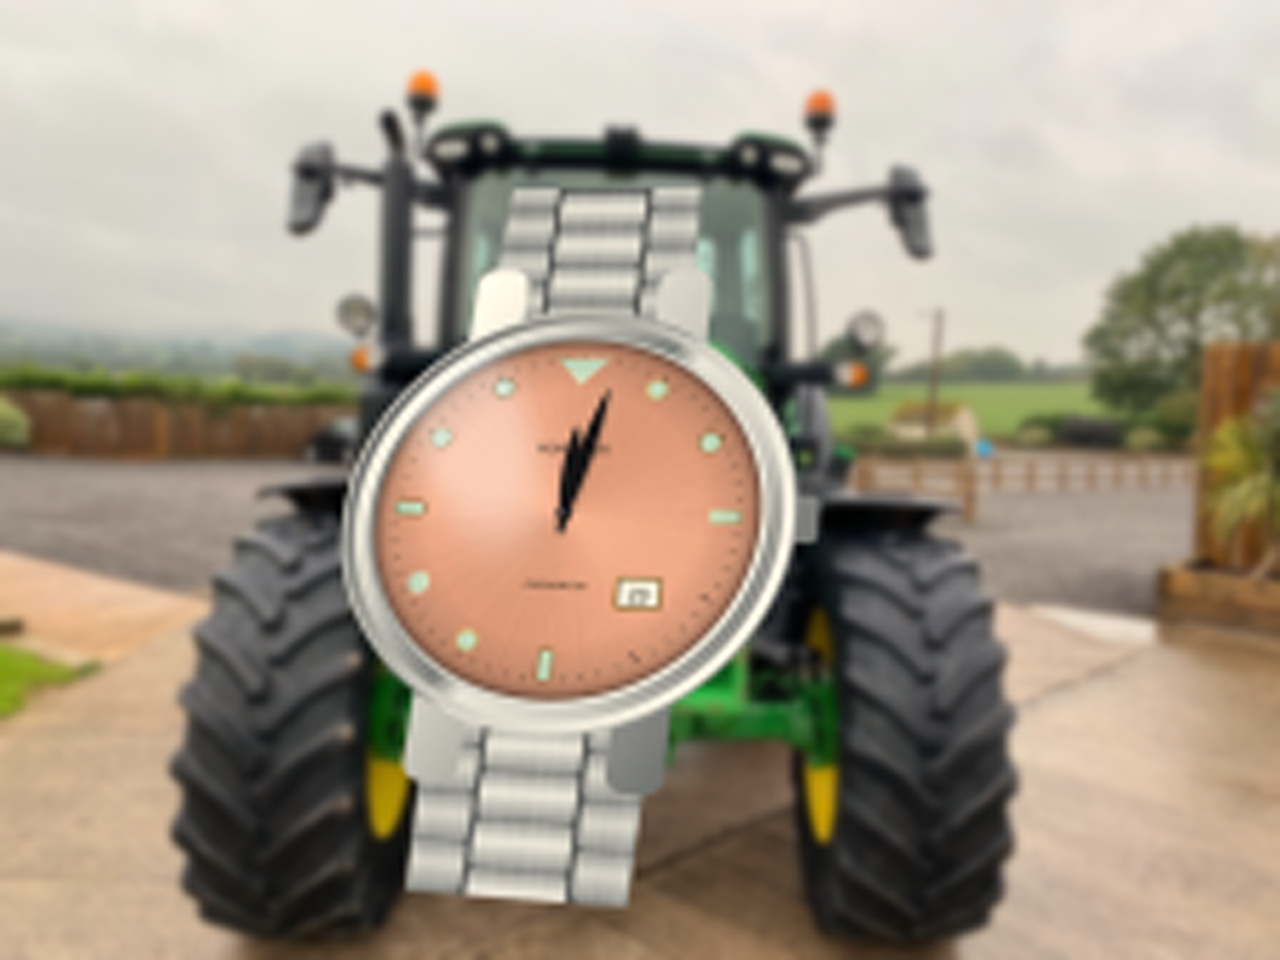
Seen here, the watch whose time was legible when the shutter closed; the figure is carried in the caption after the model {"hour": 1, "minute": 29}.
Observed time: {"hour": 12, "minute": 2}
